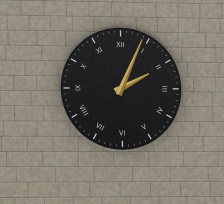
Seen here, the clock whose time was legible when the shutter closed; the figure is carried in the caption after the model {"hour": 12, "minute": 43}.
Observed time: {"hour": 2, "minute": 4}
